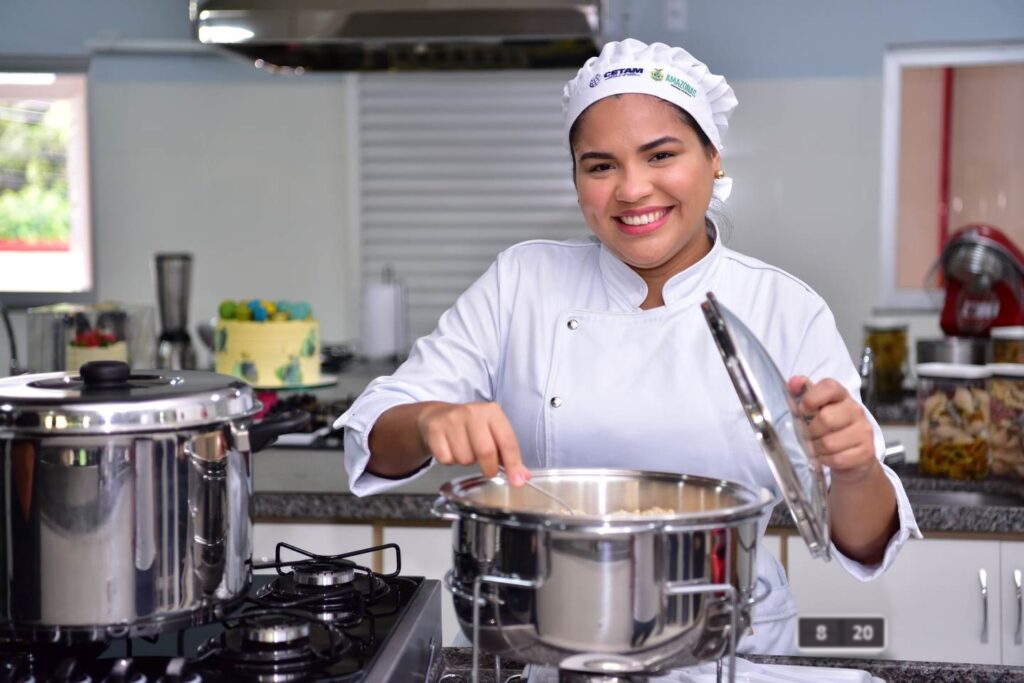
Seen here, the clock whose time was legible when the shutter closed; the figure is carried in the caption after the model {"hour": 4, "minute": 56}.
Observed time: {"hour": 8, "minute": 20}
